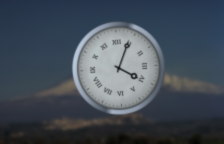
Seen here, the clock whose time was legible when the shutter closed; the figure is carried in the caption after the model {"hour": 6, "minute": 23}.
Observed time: {"hour": 4, "minute": 4}
